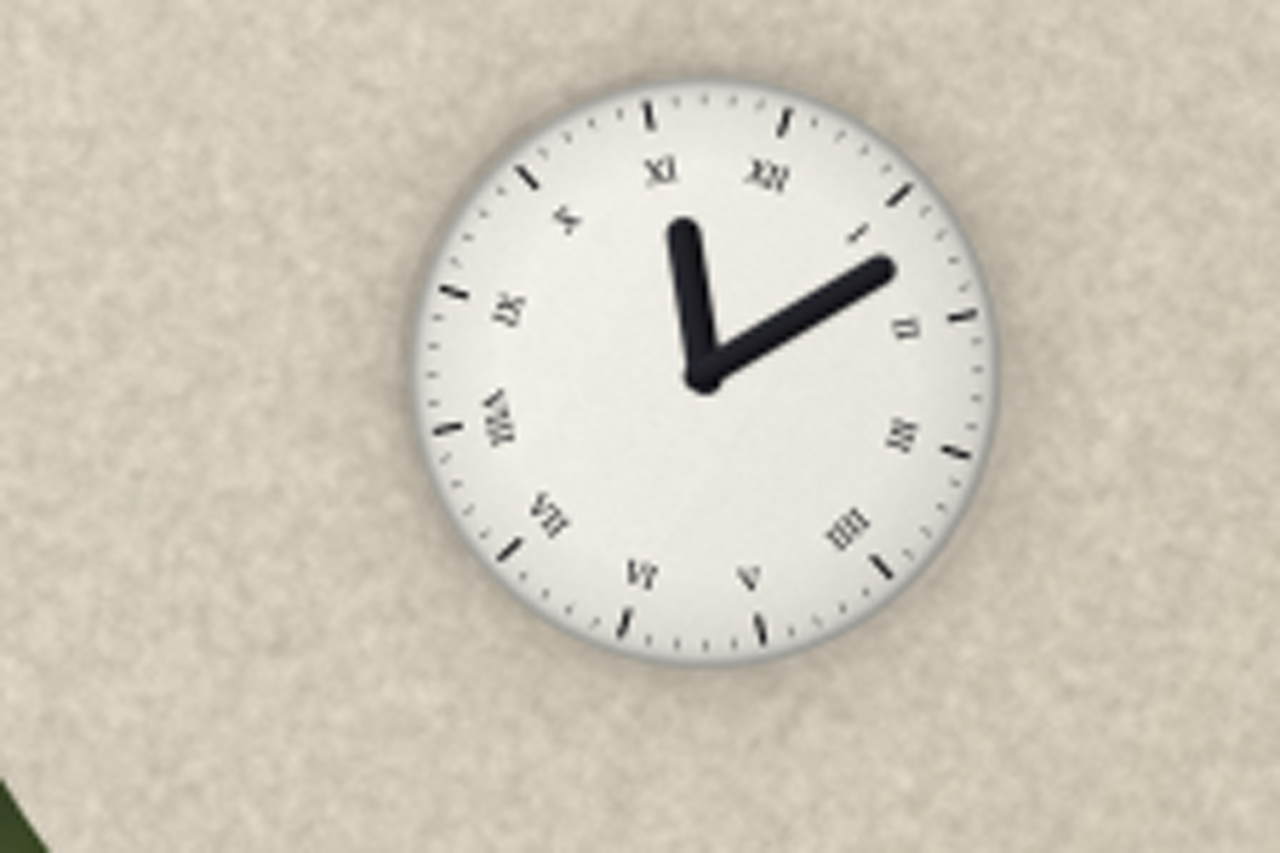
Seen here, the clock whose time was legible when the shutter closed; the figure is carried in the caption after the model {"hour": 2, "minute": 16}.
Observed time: {"hour": 11, "minute": 7}
